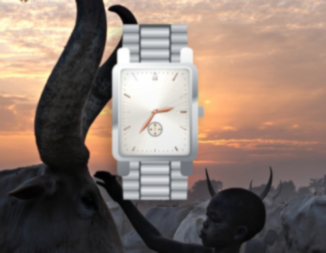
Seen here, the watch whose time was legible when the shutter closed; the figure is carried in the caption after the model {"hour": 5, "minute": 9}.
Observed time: {"hour": 2, "minute": 36}
